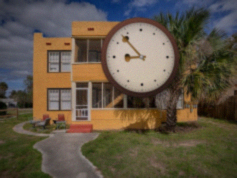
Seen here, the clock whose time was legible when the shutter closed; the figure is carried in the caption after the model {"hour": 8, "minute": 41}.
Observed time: {"hour": 8, "minute": 53}
